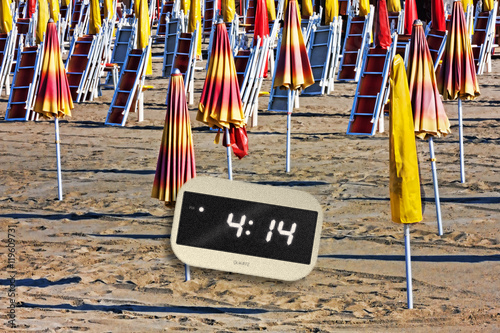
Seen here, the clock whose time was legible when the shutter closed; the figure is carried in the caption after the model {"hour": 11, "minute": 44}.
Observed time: {"hour": 4, "minute": 14}
